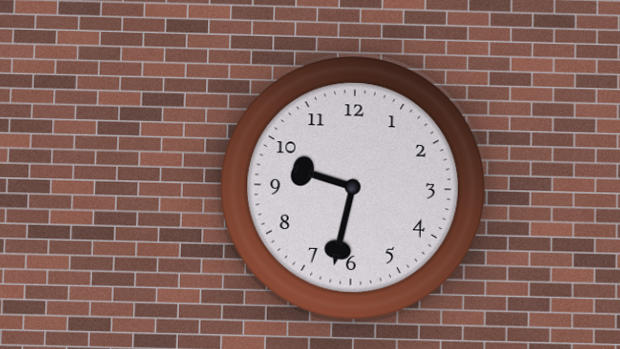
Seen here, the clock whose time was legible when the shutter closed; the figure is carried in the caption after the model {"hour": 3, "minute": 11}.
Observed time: {"hour": 9, "minute": 32}
